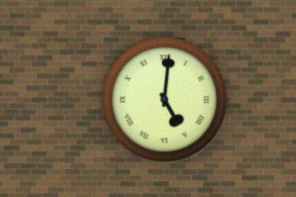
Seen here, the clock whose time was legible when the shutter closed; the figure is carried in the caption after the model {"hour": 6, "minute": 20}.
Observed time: {"hour": 5, "minute": 1}
